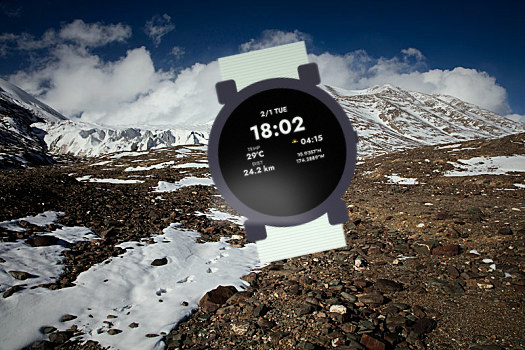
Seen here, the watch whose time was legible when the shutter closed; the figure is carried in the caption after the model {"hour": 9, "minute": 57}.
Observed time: {"hour": 18, "minute": 2}
